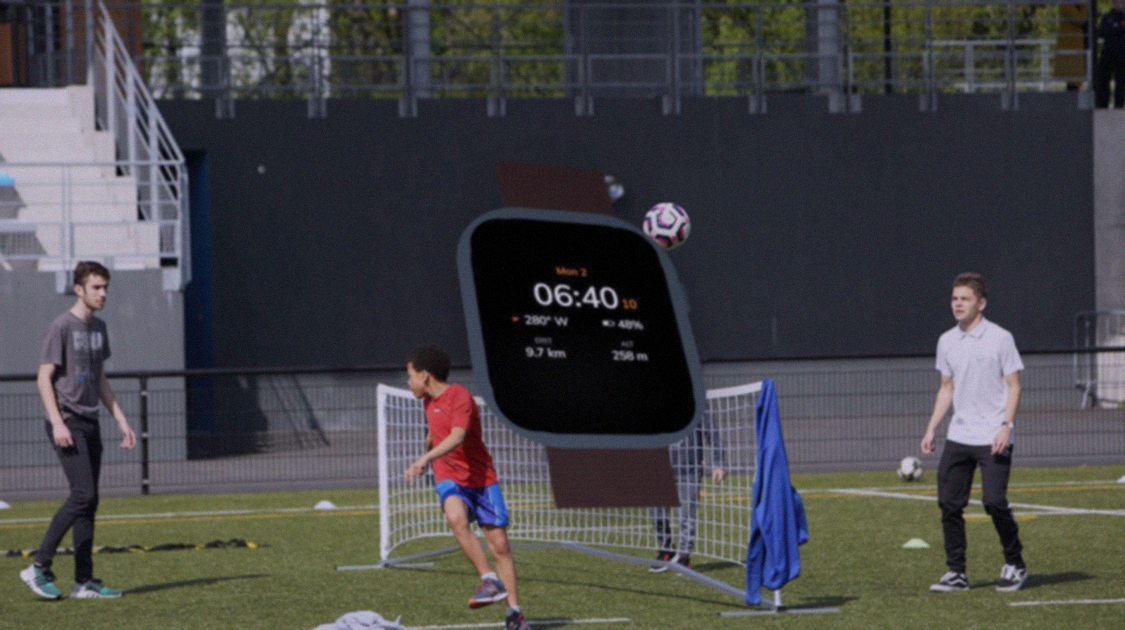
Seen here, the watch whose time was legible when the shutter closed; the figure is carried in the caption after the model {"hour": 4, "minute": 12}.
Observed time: {"hour": 6, "minute": 40}
